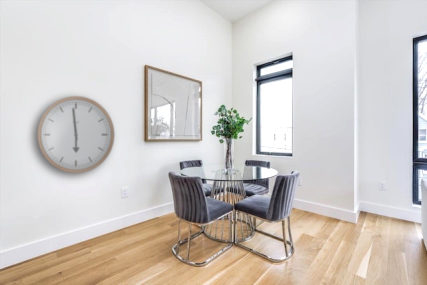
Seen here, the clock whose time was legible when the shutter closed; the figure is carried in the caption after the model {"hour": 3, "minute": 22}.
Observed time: {"hour": 5, "minute": 59}
